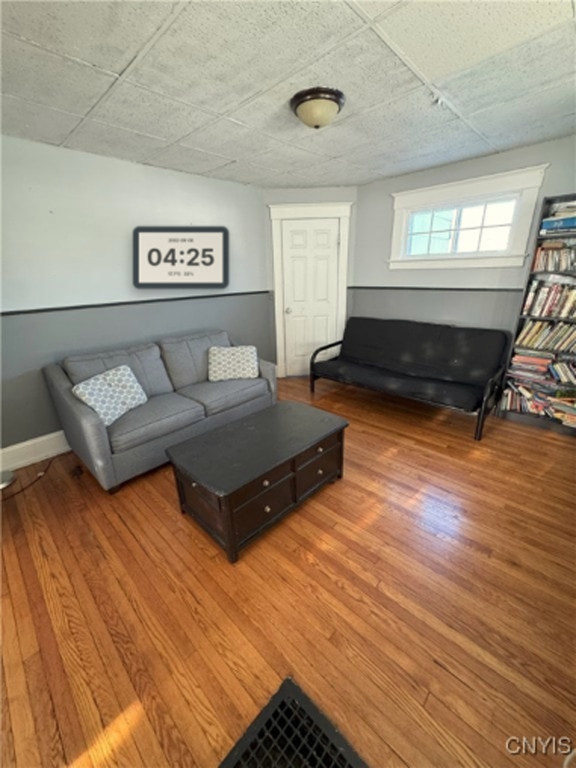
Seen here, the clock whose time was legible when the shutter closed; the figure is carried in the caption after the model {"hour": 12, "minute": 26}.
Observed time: {"hour": 4, "minute": 25}
